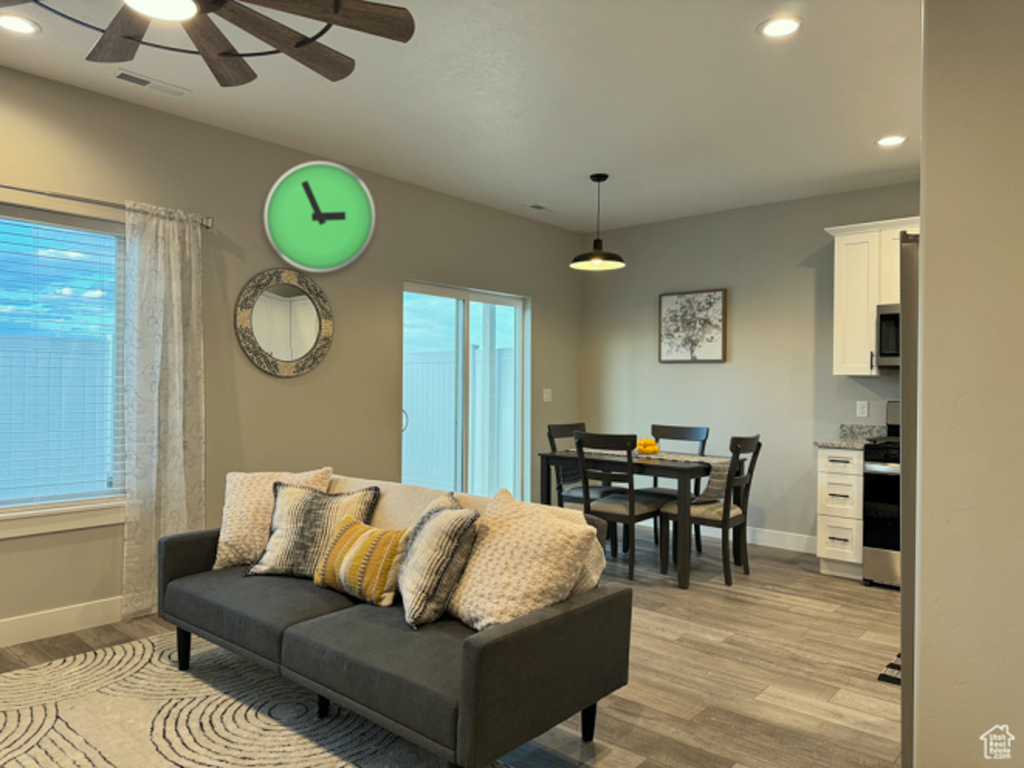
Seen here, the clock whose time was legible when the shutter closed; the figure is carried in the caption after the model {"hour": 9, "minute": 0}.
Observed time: {"hour": 2, "minute": 56}
